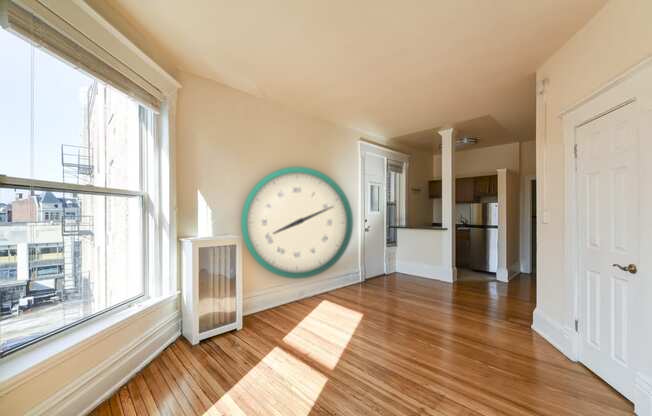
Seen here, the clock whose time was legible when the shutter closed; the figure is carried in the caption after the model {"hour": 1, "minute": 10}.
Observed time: {"hour": 8, "minute": 11}
